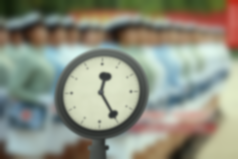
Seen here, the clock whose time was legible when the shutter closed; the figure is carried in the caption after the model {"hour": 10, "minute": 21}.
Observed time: {"hour": 12, "minute": 25}
